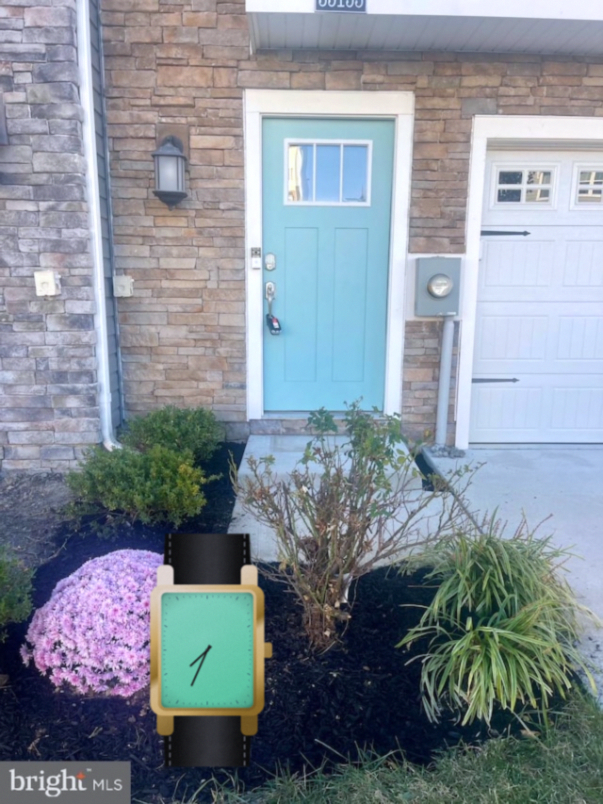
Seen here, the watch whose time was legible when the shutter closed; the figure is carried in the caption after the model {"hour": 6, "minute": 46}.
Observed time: {"hour": 7, "minute": 34}
